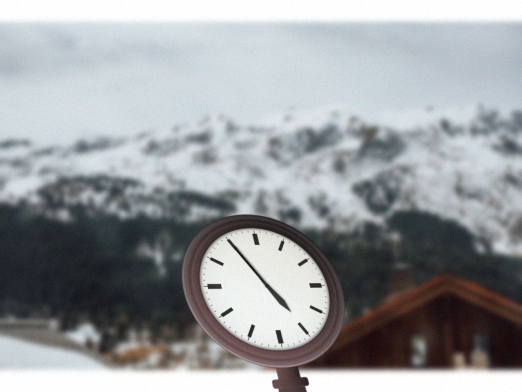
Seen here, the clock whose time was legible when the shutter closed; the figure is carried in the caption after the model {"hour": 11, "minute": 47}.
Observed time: {"hour": 4, "minute": 55}
